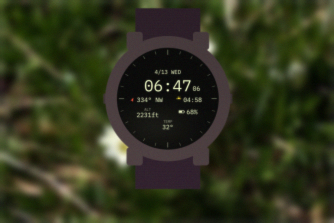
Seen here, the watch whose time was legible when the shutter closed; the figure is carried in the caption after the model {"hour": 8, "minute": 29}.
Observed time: {"hour": 6, "minute": 47}
